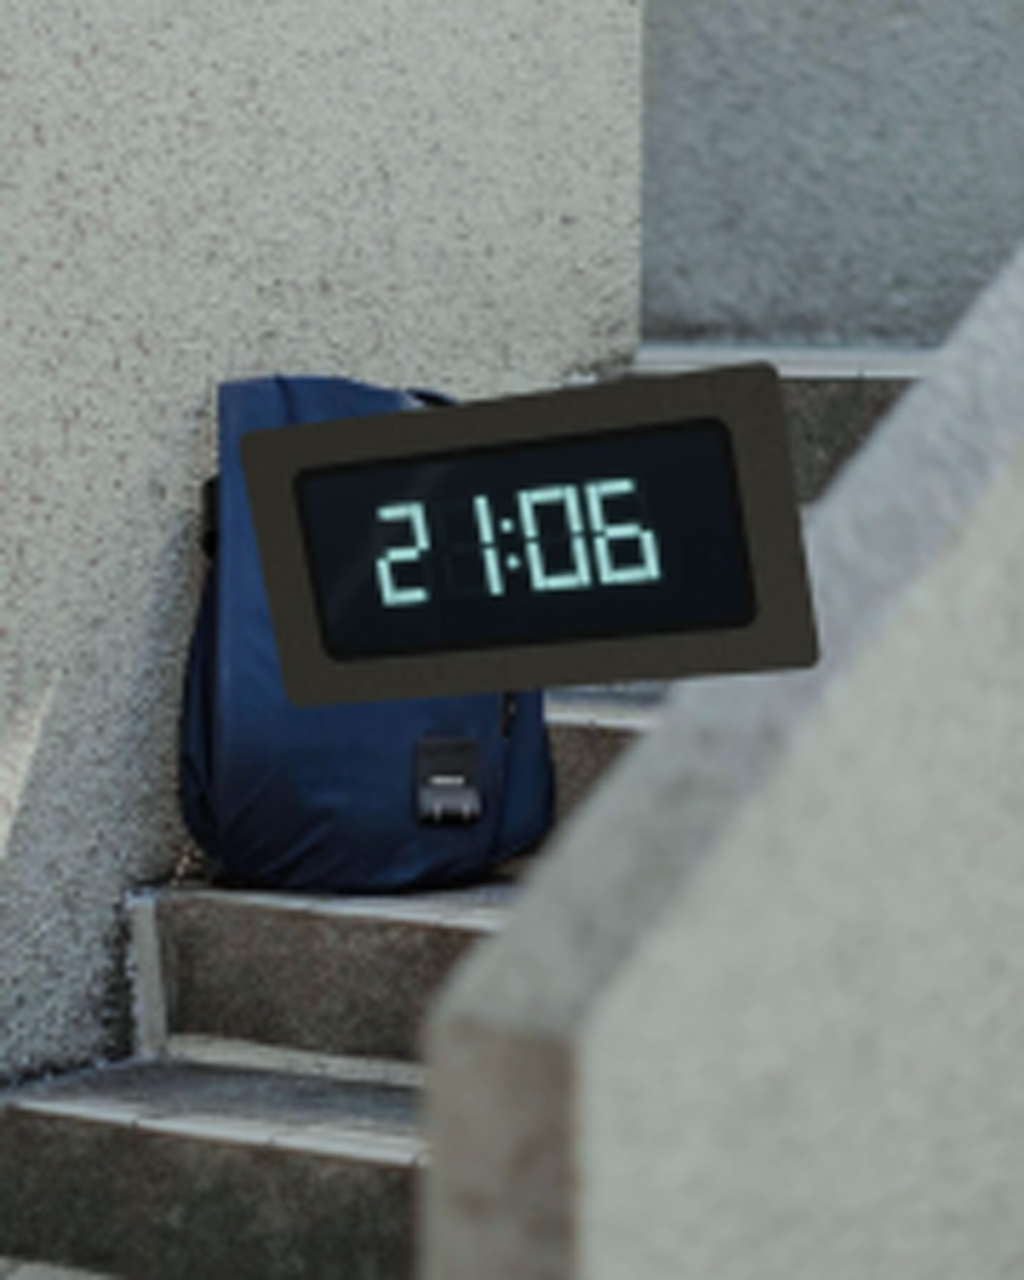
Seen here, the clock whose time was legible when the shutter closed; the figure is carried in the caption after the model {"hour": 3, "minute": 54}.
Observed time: {"hour": 21, "minute": 6}
